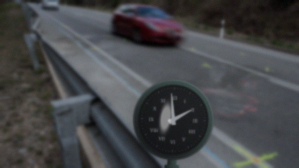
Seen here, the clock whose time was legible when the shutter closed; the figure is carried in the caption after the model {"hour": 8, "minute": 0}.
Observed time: {"hour": 1, "minute": 59}
